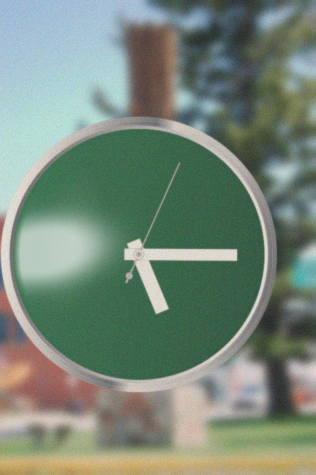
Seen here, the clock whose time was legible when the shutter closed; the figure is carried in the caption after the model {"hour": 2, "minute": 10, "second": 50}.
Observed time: {"hour": 5, "minute": 15, "second": 4}
